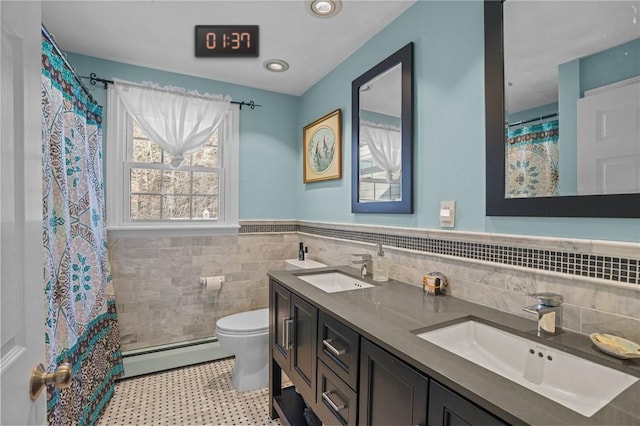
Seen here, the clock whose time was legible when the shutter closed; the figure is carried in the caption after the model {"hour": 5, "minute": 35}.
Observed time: {"hour": 1, "minute": 37}
